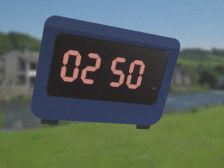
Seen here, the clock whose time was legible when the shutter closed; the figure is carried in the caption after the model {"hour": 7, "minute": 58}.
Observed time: {"hour": 2, "minute": 50}
